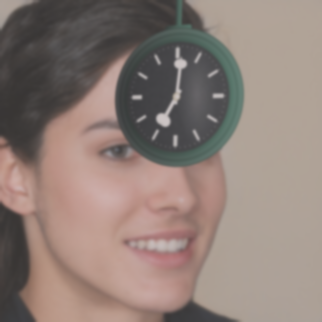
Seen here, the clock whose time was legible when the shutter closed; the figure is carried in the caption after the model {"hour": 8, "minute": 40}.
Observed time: {"hour": 7, "minute": 1}
